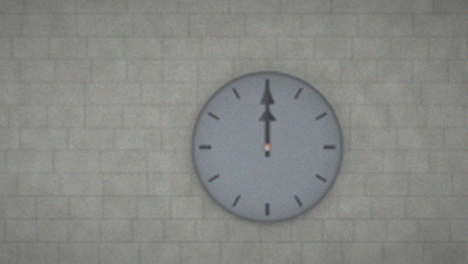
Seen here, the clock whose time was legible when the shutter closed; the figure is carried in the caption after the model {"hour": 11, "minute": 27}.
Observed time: {"hour": 12, "minute": 0}
